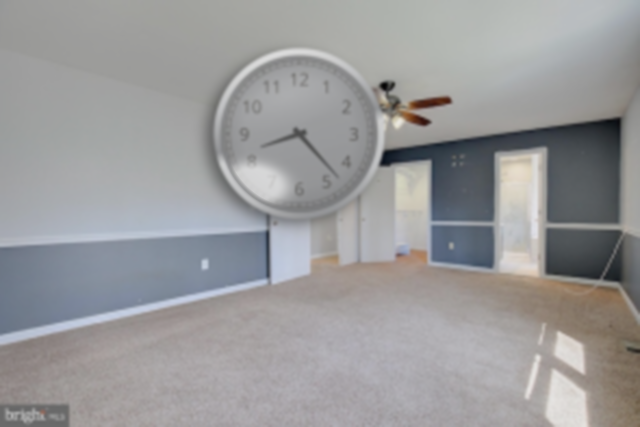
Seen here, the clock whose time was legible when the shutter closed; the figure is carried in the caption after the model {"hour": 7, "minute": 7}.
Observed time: {"hour": 8, "minute": 23}
